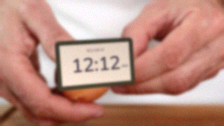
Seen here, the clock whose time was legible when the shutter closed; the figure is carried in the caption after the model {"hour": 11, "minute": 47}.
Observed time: {"hour": 12, "minute": 12}
